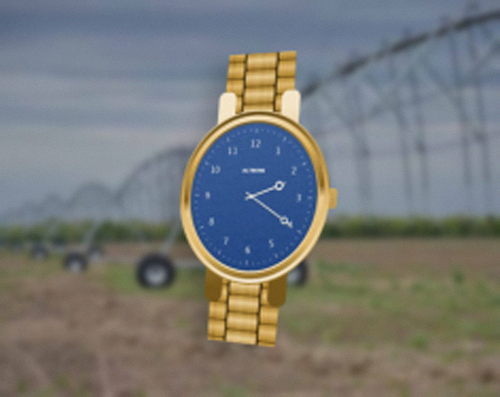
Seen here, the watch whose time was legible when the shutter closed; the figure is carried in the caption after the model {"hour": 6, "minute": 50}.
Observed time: {"hour": 2, "minute": 20}
